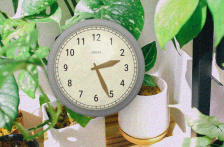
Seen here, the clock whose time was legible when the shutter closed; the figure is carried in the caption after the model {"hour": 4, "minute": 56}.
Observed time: {"hour": 2, "minute": 26}
